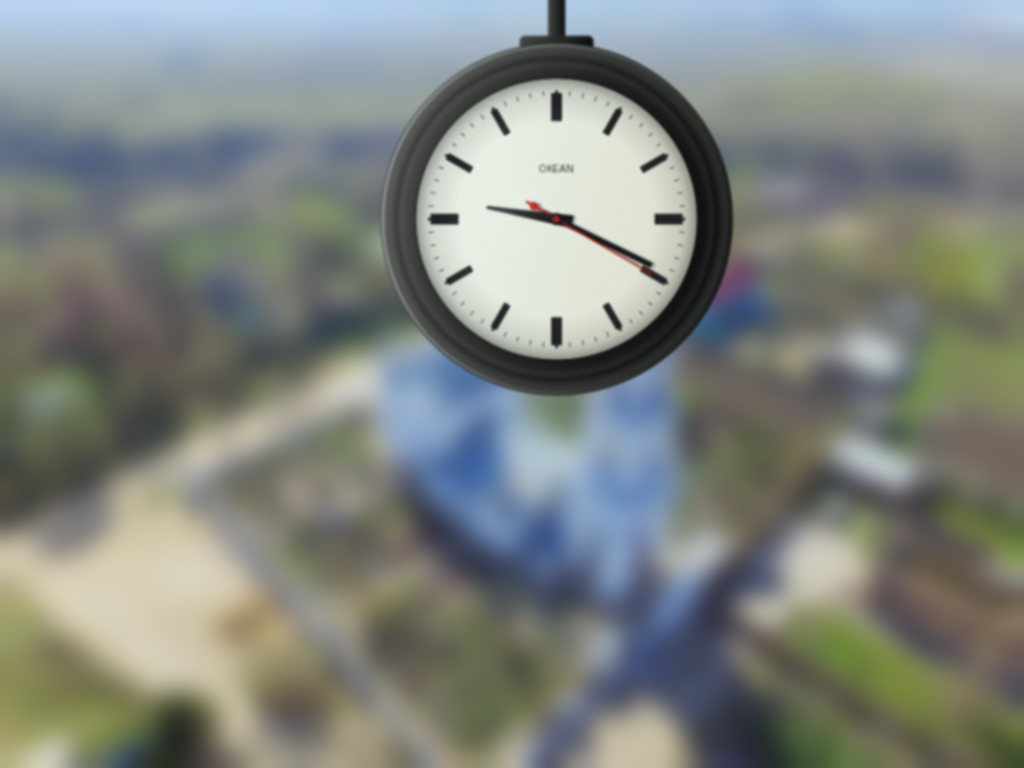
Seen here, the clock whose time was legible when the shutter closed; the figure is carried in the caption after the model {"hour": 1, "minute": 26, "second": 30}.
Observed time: {"hour": 9, "minute": 19, "second": 20}
